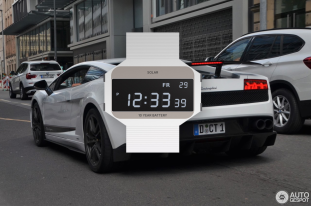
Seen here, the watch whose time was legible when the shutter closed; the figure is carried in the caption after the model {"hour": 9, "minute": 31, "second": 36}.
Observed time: {"hour": 12, "minute": 33, "second": 39}
